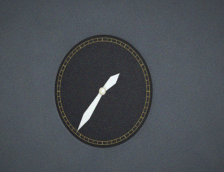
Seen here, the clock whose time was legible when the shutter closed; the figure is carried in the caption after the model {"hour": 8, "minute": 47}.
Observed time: {"hour": 1, "minute": 36}
